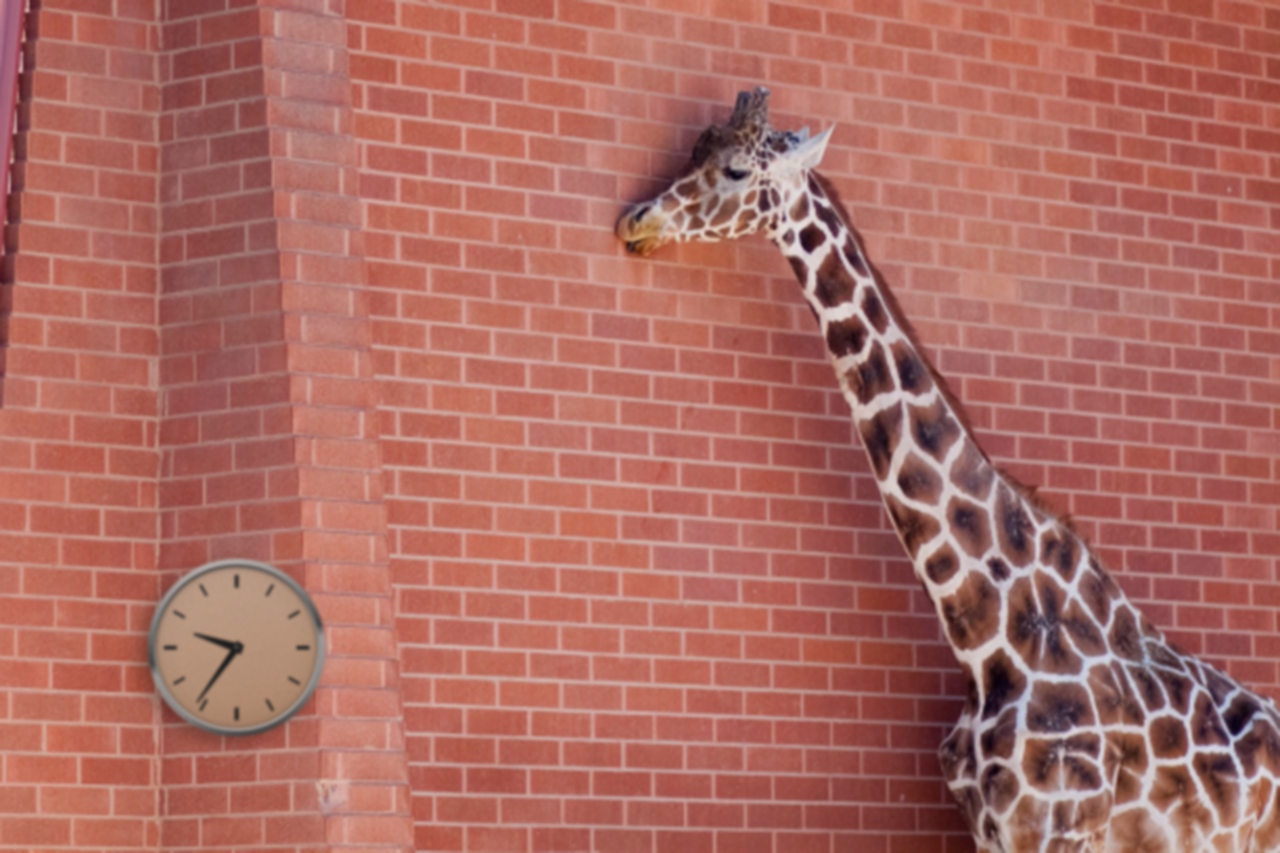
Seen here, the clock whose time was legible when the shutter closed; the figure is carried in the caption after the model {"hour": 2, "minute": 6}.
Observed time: {"hour": 9, "minute": 36}
